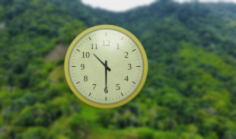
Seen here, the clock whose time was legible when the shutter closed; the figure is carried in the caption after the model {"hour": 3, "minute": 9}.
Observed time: {"hour": 10, "minute": 30}
